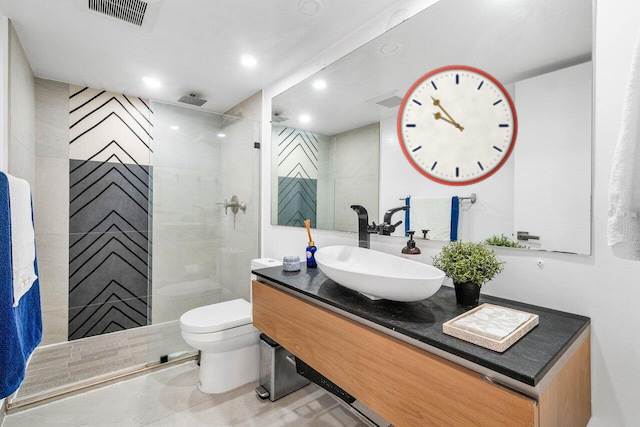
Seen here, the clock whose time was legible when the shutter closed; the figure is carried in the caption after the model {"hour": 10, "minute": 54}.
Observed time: {"hour": 9, "minute": 53}
